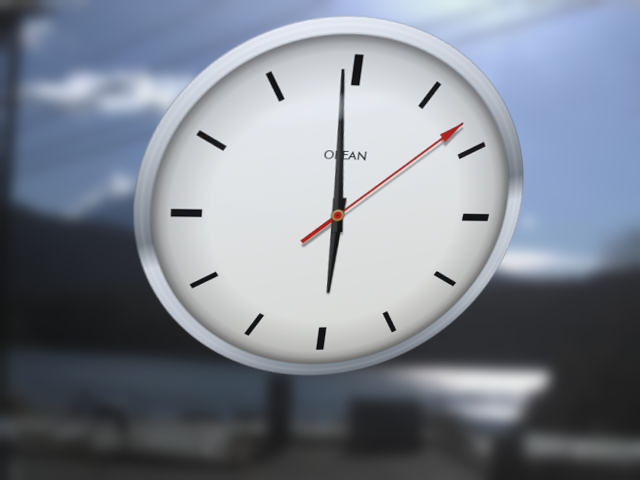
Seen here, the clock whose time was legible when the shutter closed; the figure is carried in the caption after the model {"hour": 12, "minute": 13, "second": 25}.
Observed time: {"hour": 5, "minute": 59, "second": 8}
